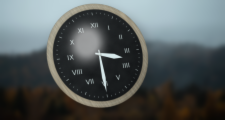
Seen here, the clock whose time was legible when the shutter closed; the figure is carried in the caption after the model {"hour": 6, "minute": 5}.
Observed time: {"hour": 3, "minute": 30}
